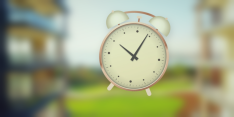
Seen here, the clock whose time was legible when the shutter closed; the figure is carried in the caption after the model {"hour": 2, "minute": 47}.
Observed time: {"hour": 10, "minute": 4}
